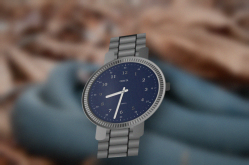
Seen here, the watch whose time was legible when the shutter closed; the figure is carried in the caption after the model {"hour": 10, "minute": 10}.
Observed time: {"hour": 8, "minute": 32}
